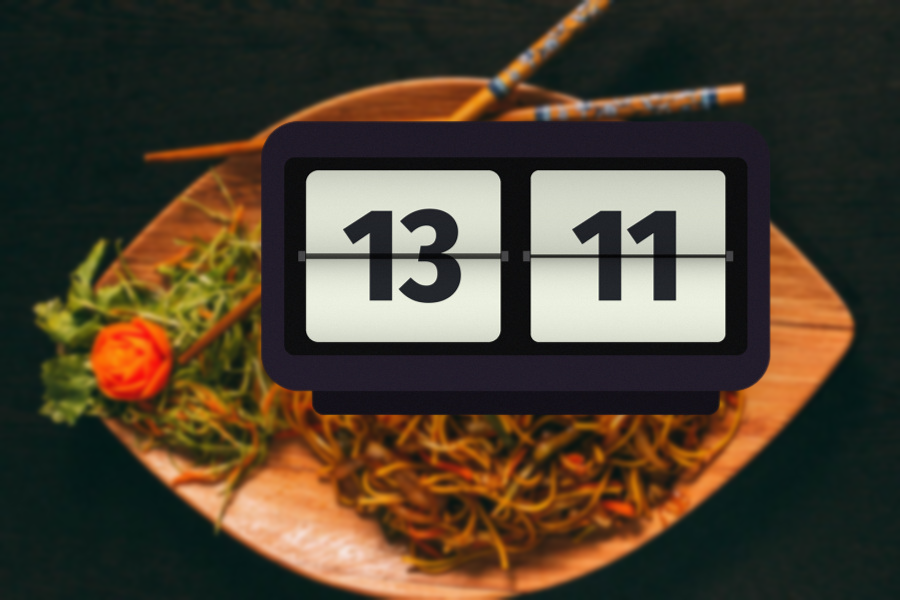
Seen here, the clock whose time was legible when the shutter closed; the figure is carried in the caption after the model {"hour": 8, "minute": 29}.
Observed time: {"hour": 13, "minute": 11}
